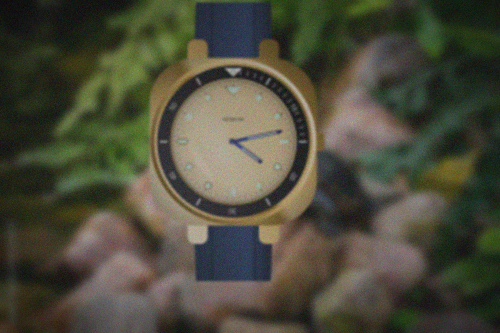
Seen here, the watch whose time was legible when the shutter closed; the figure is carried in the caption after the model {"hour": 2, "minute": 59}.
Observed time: {"hour": 4, "minute": 13}
